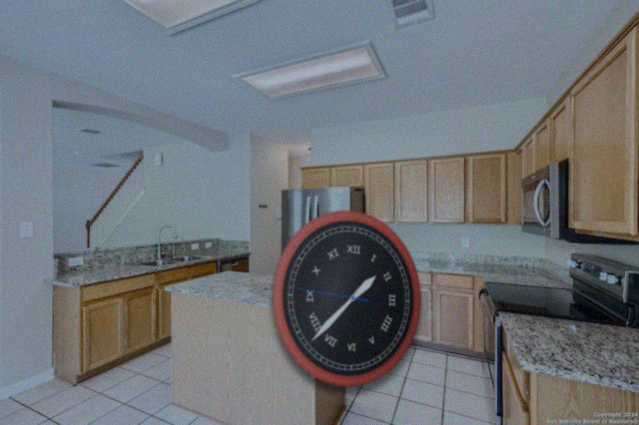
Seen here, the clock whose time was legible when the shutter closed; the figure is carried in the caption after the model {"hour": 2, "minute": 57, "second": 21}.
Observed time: {"hour": 1, "minute": 37, "second": 46}
